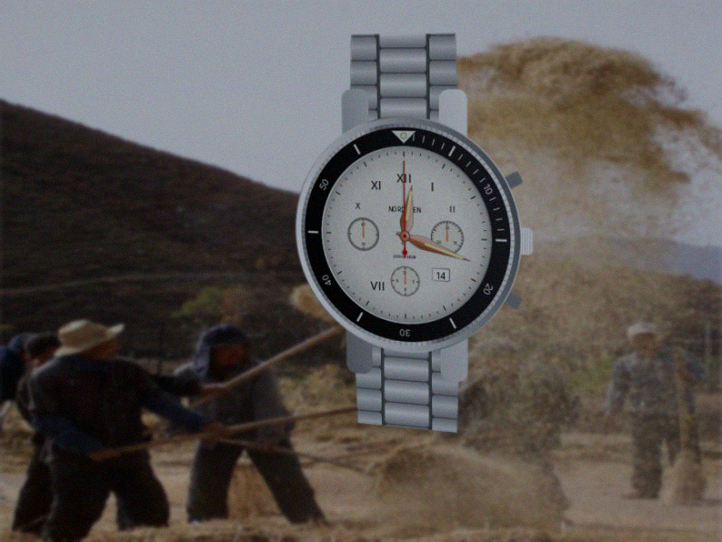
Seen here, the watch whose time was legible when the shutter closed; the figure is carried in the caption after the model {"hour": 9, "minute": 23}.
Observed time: {"hour": 12, "minute": 18}
